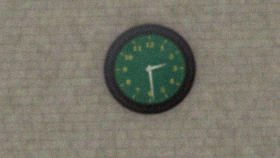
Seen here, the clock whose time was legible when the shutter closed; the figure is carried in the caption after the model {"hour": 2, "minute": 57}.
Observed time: {"hour": 2, "minute": 29}
